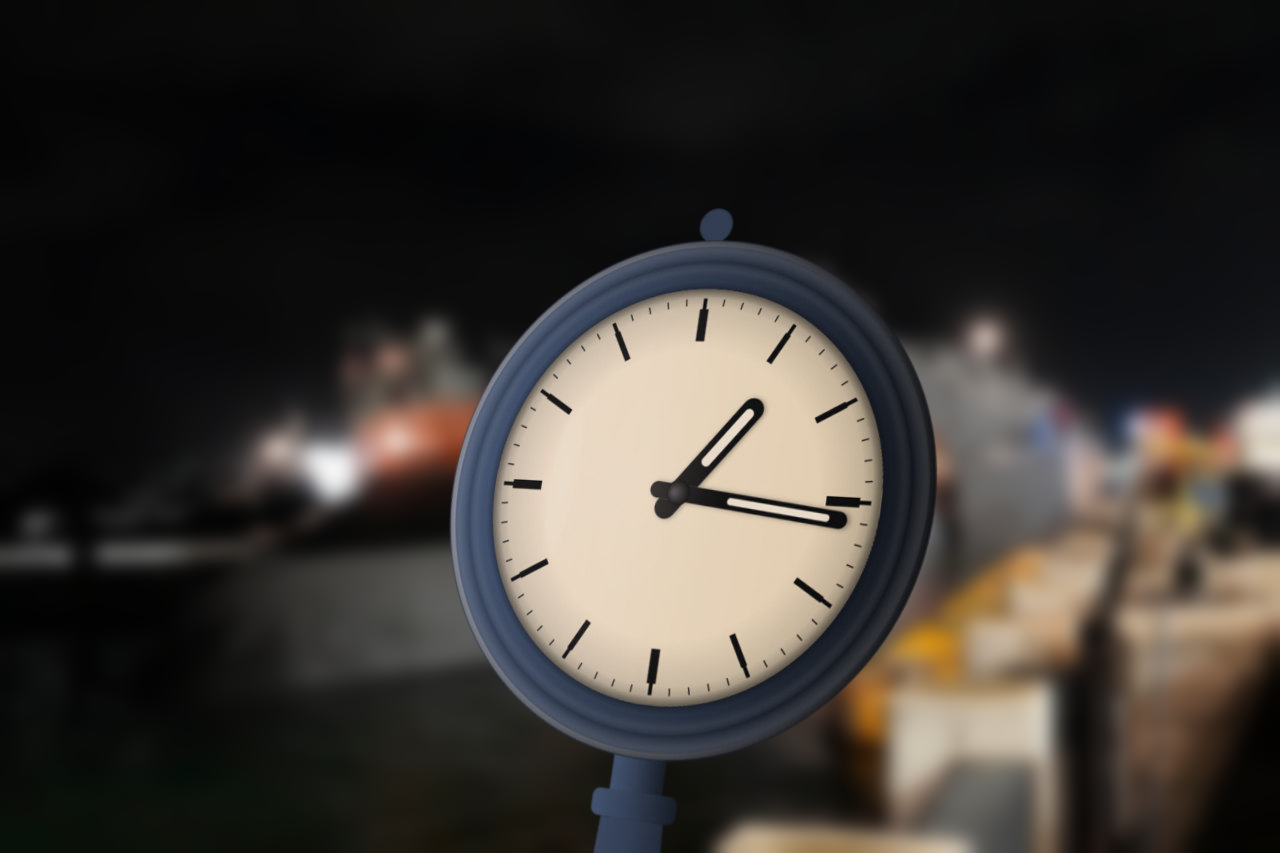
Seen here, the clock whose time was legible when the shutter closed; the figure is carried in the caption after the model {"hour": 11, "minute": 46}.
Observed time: {"hour": 1, "minute": 16}
